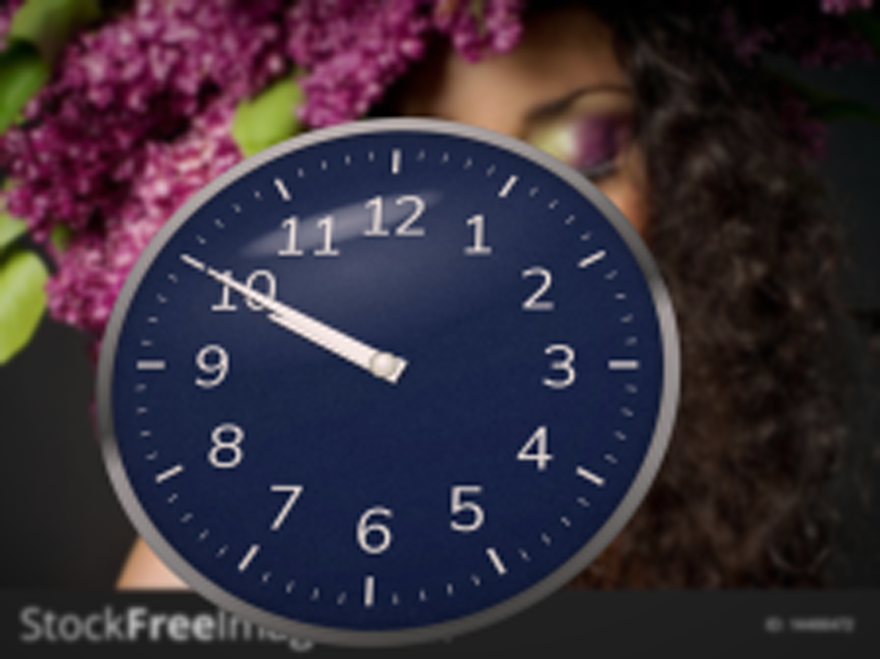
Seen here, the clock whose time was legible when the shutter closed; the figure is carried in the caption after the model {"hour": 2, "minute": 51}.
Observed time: {"hour": 9, "minute": 50}
